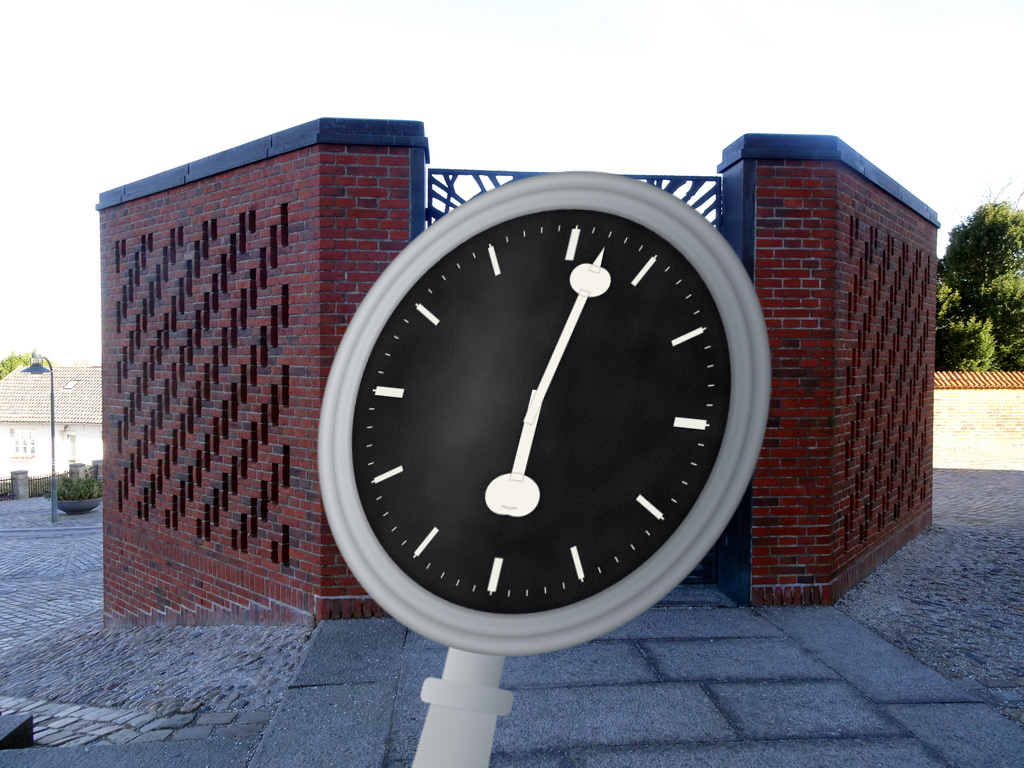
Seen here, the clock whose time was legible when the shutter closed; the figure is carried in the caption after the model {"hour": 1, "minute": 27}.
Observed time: {"hour": 6, "minute": 2}
